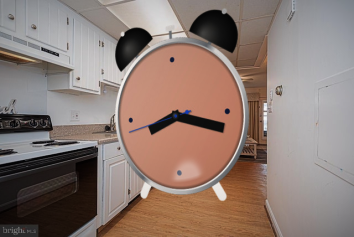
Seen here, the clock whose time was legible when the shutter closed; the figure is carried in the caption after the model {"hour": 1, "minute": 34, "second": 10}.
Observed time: {"hour": 8, "minute": 17, "second": 43}
